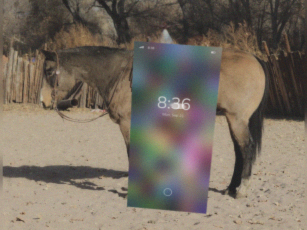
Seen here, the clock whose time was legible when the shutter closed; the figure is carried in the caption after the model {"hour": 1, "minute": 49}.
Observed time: {"hour": 8, "minute": 36}
